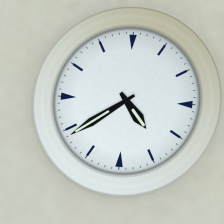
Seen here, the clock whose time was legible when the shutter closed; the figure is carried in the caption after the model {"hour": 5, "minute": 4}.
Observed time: {"hour": 4, "minute": 39}
